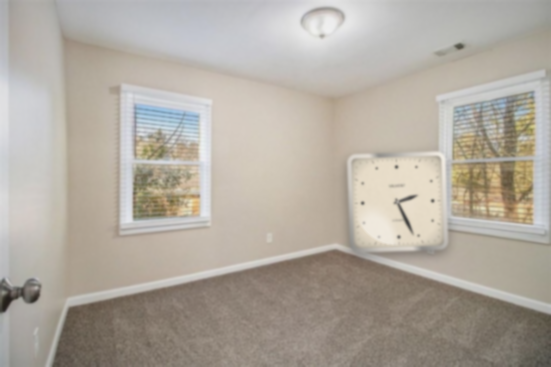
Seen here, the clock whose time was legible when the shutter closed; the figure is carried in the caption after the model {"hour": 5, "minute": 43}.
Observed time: {"hour": 2, "minute": 26}
